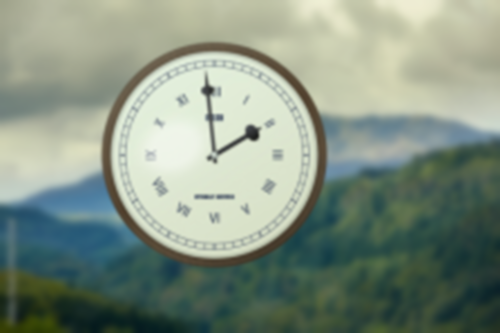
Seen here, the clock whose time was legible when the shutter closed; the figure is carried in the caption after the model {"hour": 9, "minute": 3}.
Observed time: {"hour": 1, "minute": 59}
